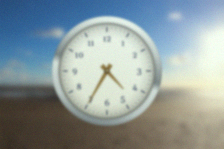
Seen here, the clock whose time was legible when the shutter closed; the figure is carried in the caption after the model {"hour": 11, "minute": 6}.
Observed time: {"hour": 4, "minute": 35}
